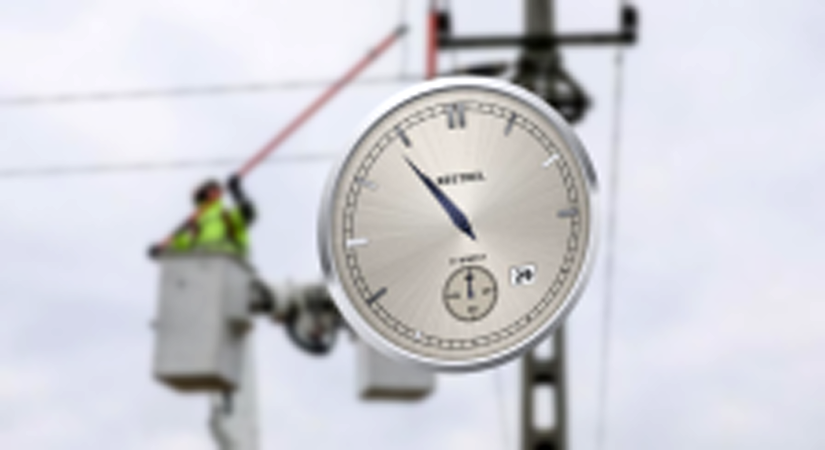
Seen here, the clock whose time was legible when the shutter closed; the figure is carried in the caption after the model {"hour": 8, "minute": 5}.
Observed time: {"hour": 10, "minute": 54}
